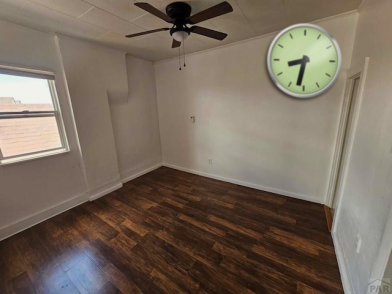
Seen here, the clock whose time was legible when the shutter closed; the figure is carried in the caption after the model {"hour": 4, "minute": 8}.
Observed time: {"hour": 8, "minute": 32}
